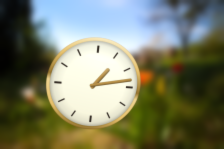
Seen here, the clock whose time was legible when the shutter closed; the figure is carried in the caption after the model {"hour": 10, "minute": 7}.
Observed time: {"hour": 1, "minute": 13}
